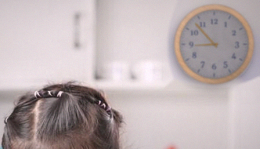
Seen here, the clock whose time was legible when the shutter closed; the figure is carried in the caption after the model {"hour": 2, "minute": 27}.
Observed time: {"hour": 8, "minute": 53}
